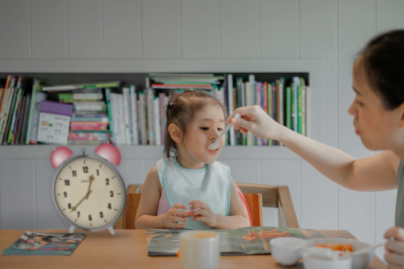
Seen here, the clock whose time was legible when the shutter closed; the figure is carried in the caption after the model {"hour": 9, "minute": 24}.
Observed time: {"hour": 12, "minute": 38}
